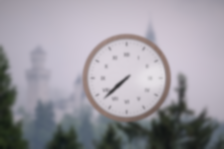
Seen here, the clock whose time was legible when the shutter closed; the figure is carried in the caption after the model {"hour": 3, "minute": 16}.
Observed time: {"hour": 7, "minute": 38}
